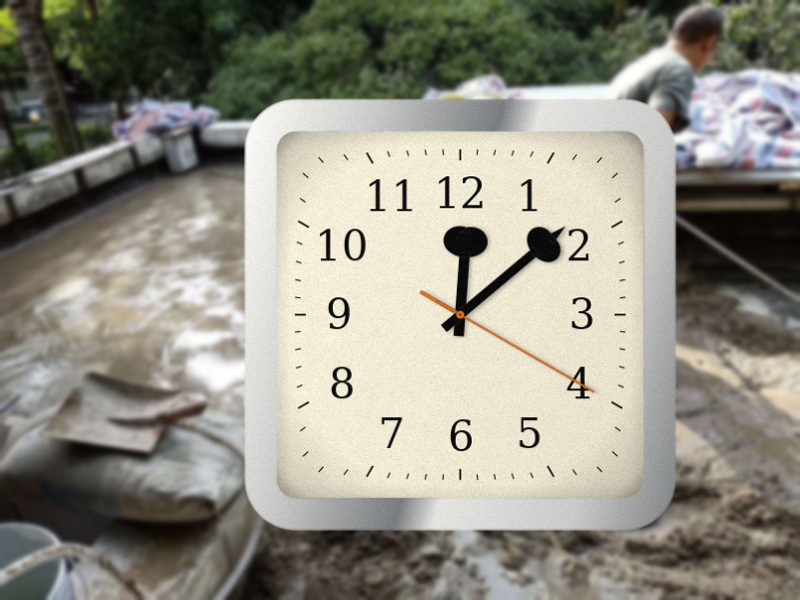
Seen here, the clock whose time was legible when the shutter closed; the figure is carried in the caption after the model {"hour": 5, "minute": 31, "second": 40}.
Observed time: {"hour": 12, "minute": 8, "second": 20}
